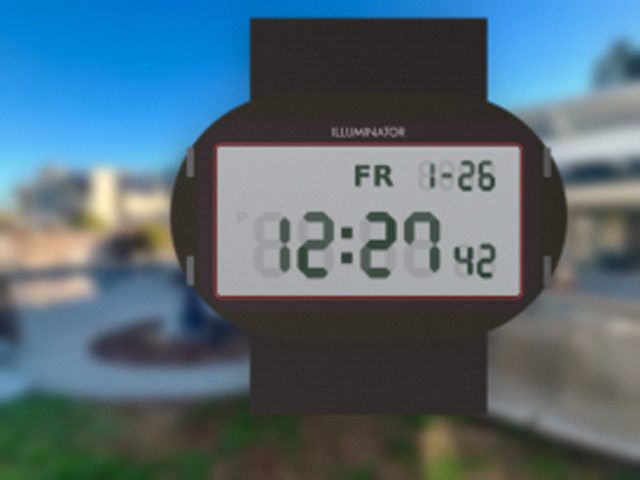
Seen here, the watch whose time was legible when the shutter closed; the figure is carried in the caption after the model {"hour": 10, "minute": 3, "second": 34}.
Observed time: {"hour": 12, "minute": 27, "second": 42}
